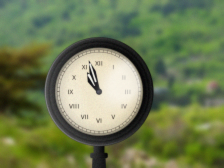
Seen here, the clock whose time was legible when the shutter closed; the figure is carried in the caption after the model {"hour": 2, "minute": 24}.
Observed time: {"hour": 10, "minute": 57}
